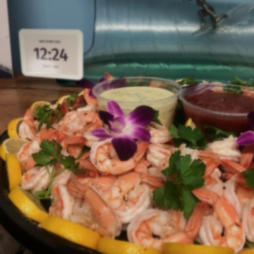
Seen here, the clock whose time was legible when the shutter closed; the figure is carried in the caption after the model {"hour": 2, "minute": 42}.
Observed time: {"hour": 12, "minute": 24}
